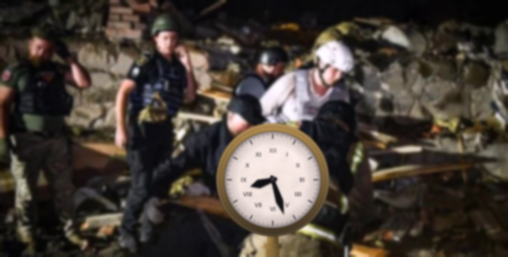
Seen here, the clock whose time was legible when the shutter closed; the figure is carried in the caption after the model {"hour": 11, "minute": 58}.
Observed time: {"hour": 8, "minute": 27}
